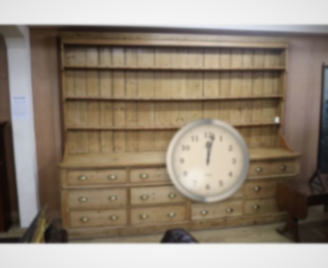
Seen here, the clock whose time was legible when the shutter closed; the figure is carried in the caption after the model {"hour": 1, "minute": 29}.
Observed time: {"hour": 12, "minute": 2}
